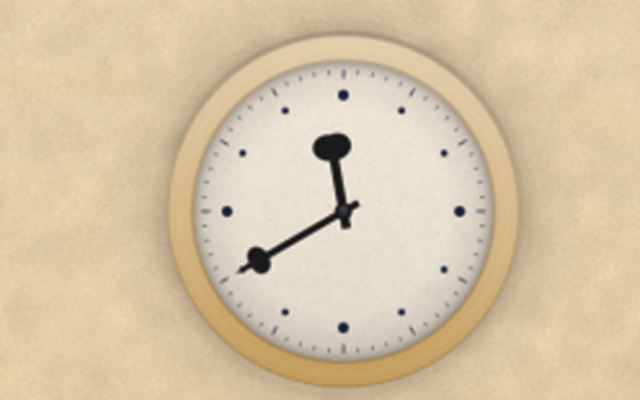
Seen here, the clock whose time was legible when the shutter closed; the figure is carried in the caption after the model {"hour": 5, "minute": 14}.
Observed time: {"hour": 11, "minute": 40}
